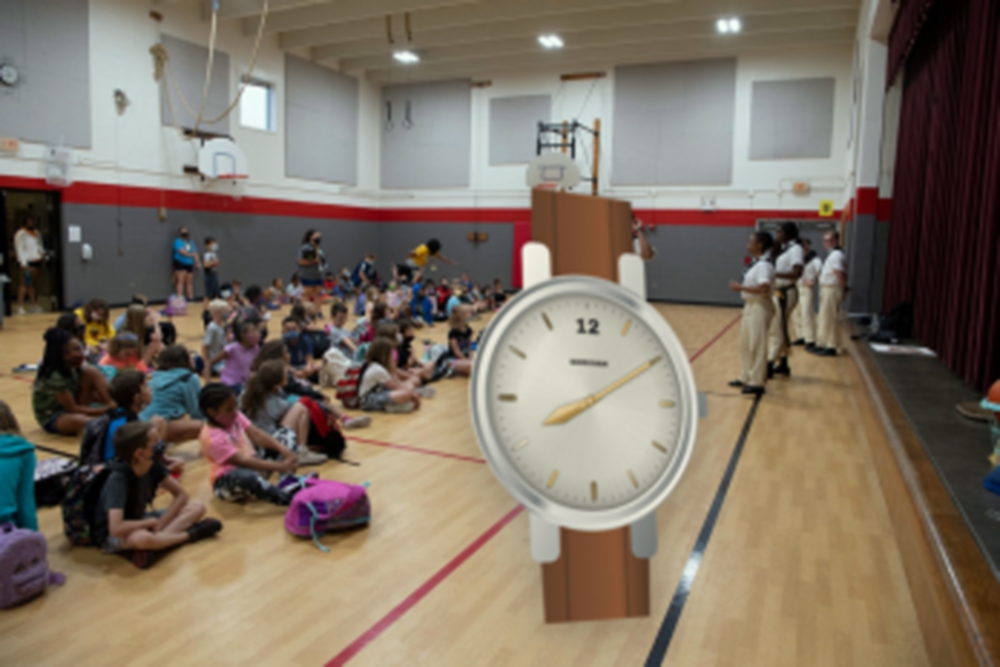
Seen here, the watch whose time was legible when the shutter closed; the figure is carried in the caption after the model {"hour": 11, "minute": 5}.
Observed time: {"hour": 8, "minute": 10}
